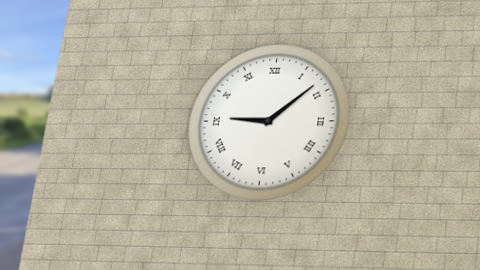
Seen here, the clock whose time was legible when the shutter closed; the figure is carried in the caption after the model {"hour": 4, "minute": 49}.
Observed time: {"hour": 9, "minute": 8}
